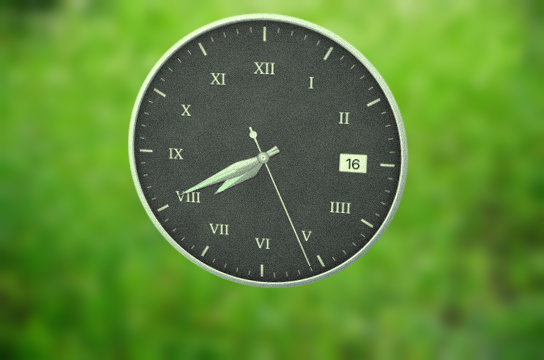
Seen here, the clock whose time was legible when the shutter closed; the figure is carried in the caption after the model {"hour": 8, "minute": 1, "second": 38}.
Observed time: {"hour": 7, "minute": 40, "second": 26}
